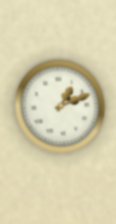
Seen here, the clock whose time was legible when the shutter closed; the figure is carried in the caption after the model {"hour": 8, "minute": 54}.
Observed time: {"hour": 1, "minute": 12}
